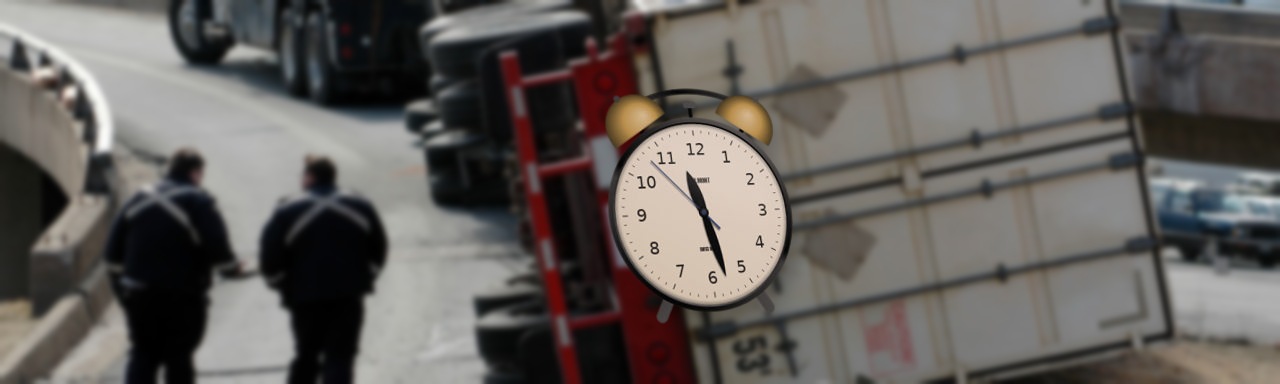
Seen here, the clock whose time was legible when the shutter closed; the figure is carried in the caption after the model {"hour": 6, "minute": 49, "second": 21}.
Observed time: {"hour": 11, "minute": 27, "second": 53}
